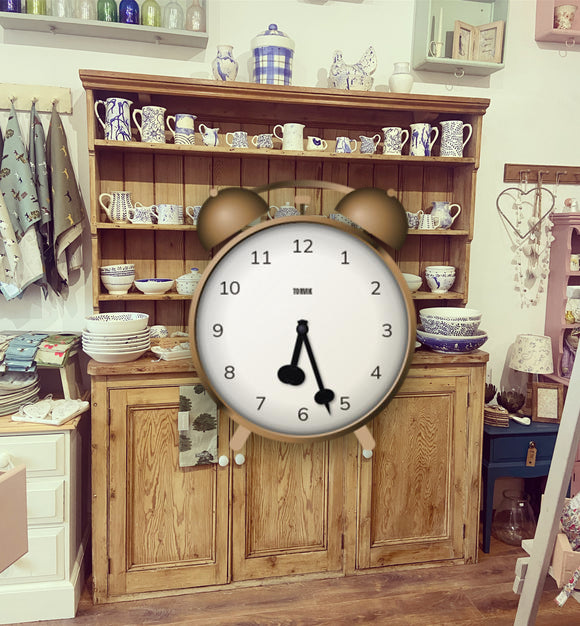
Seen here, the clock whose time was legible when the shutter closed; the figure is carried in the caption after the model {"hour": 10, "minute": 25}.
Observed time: {"hour": 6, "minute": 27}
